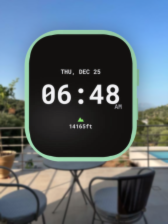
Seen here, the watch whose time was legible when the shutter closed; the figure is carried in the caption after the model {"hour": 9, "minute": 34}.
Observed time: {"hour": 6, "minute": 48}
